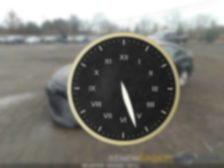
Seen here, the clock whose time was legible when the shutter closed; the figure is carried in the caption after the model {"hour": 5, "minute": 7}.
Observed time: {"hour": 5, "minute": 27}
